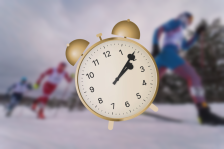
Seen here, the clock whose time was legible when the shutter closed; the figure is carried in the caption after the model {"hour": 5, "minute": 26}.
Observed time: {"hour": 2, "minute": 9}
